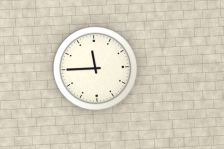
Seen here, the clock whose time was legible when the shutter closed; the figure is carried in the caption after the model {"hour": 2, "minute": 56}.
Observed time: {"hour": 11, "minute": 45}
